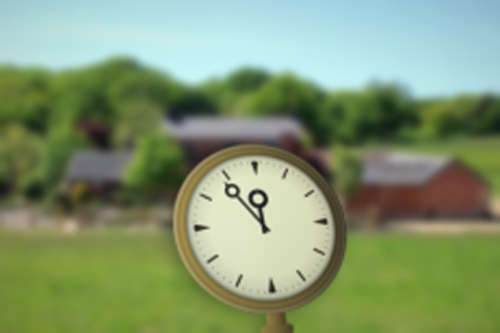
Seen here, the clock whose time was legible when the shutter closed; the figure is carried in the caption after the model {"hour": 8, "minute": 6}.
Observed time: {"hour": 11, "minute": 54}
